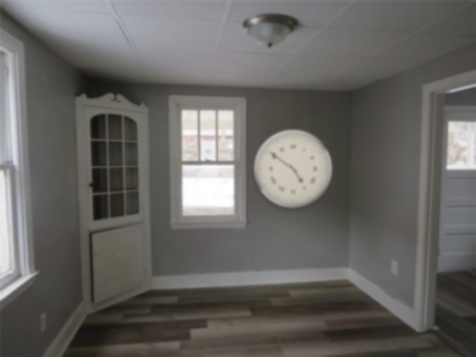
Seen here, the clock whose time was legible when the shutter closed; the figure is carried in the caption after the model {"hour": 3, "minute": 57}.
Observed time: {"hour": 4, "minute": 51}
